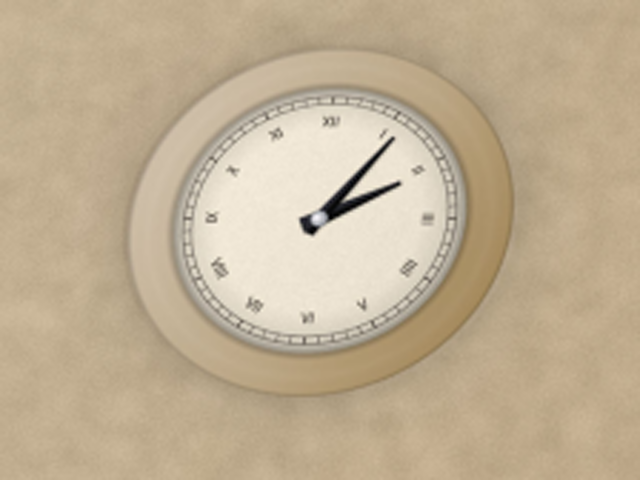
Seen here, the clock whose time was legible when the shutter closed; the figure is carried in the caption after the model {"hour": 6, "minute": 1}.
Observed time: {"hour": 2, "minute": 6}
